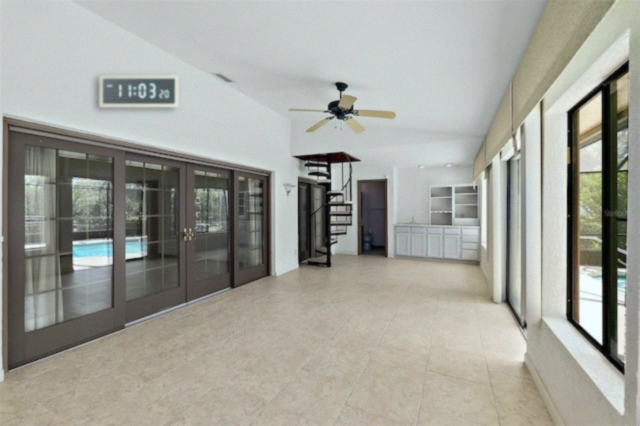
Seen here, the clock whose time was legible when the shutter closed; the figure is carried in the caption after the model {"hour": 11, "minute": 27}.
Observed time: {"hour": 11, "minute": 3}
